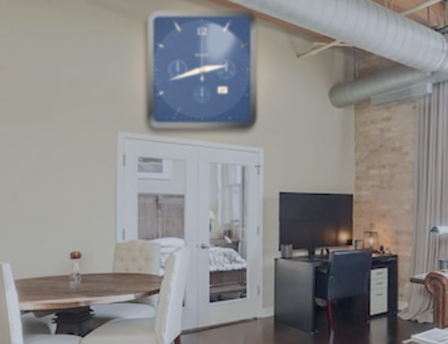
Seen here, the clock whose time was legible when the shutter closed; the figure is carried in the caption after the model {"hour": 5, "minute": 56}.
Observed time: {"hour": 2, "minute": 42}
